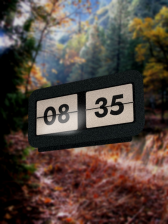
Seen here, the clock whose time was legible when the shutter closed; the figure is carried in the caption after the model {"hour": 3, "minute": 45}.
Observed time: {"hour": 8, "minute": 35}
